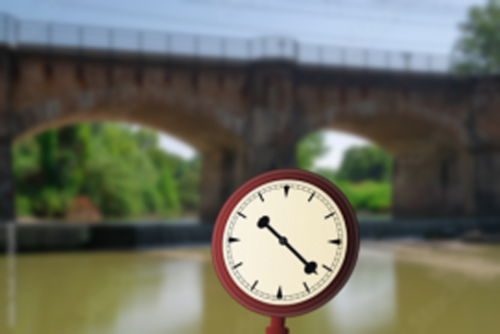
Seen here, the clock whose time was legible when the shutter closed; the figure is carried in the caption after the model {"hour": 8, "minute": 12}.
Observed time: {"hour": 10, "minute": 22}
